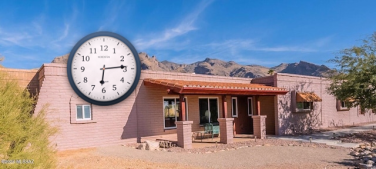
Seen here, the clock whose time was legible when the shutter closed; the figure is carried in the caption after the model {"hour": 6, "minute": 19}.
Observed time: {"hour": 6, "minute": 14}
